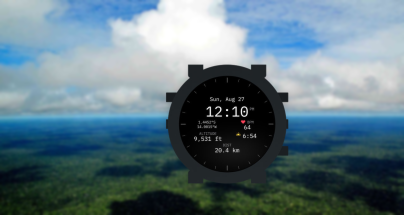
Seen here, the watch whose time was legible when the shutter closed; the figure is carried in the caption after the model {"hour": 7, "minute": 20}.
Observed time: {"hour": 12, "minute": 10}
